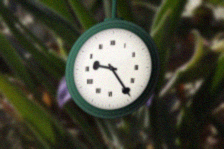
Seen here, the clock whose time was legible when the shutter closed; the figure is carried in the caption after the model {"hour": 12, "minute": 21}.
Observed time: {"hour": 9, "minute": 24}
